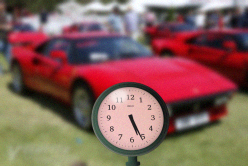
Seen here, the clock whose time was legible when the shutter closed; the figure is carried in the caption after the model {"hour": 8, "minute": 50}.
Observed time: {"hour": 5, "minute": 26}
